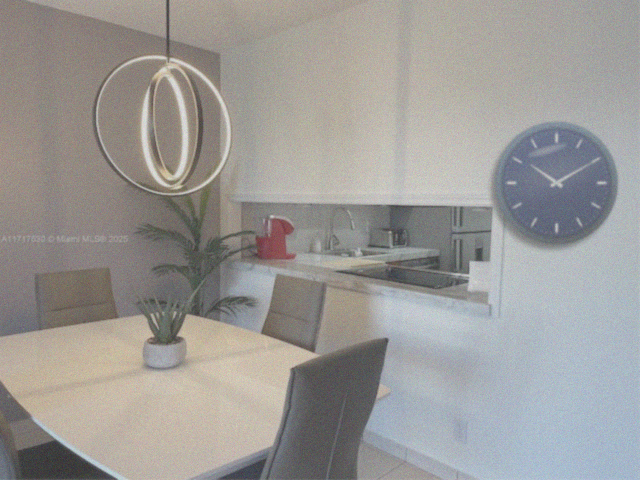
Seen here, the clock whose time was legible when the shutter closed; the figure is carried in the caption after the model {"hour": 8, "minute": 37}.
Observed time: {"hour": 10, "minute": 10}
